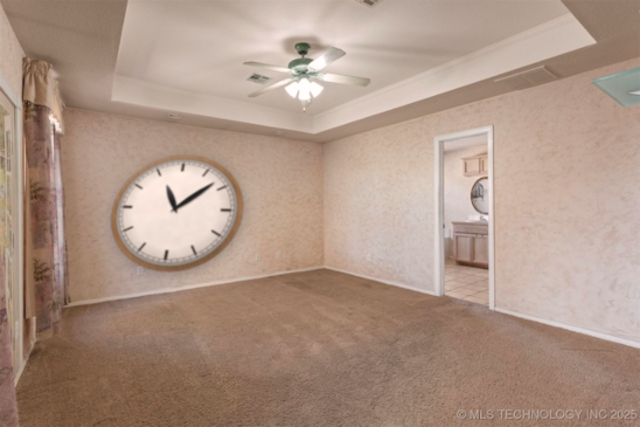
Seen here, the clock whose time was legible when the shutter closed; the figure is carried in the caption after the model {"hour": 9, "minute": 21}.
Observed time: {"hour": 11, "minute": 8}
